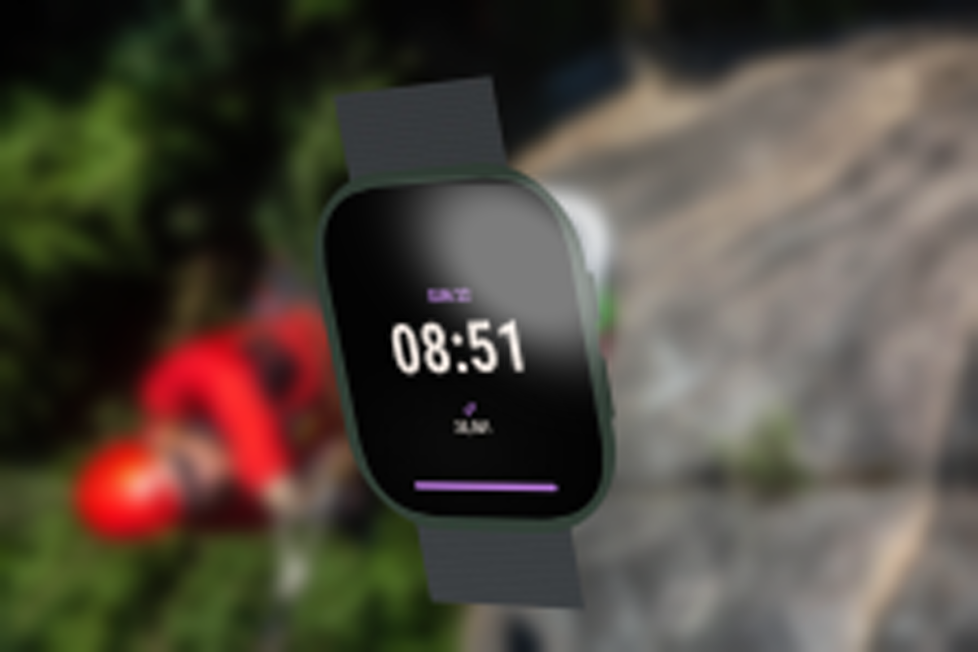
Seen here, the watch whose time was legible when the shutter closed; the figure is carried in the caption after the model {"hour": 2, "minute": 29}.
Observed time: {"hour": 8, "minute": 51}
